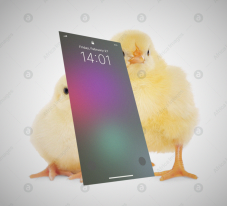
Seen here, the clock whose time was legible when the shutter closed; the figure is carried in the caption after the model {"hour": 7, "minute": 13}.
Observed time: {"hour": 14, "minute": 1}
